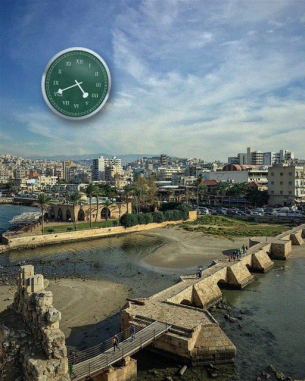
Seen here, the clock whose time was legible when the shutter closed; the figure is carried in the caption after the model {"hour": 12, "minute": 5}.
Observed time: {"hour": 4, "minute": 41}
